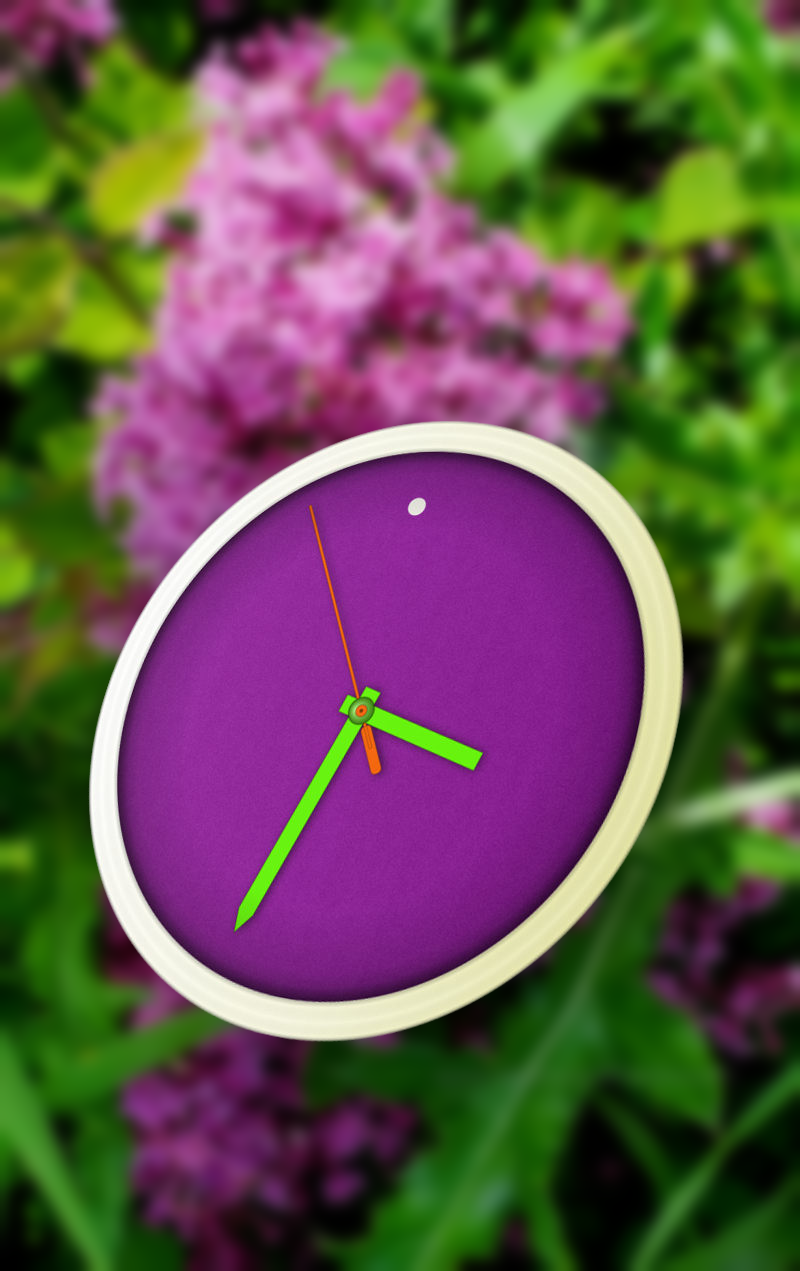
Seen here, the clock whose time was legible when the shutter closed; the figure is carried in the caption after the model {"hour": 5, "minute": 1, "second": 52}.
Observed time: {"hour": 3, "minute": 32, "second": 55}
